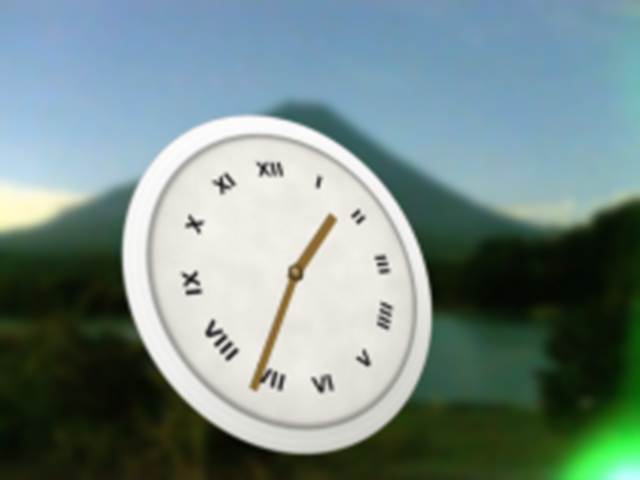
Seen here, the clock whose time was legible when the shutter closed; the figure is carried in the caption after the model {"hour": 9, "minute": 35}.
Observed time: {"hour": 1, "minute": 36}
